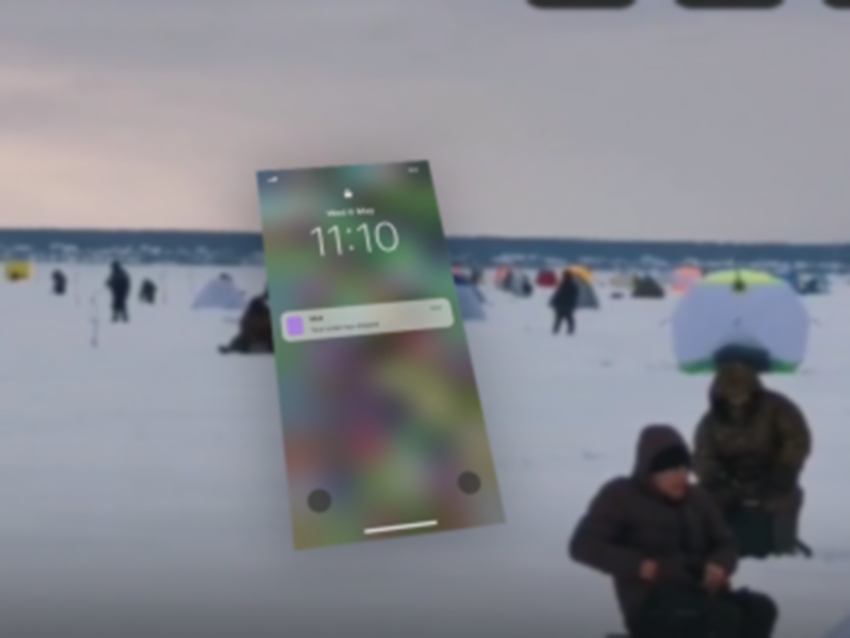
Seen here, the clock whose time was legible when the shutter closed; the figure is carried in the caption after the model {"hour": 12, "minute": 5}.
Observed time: {"hour": 11, "minute": 10}
